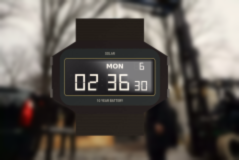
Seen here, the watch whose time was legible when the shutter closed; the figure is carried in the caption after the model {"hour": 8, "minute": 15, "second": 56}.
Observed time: {"hour": 2, "minute": 36, "second": 30}
